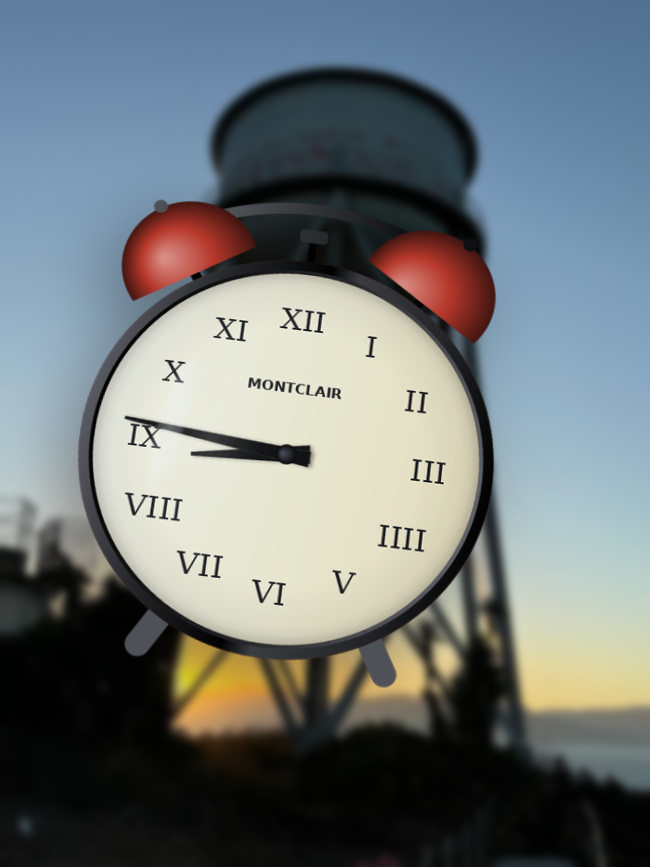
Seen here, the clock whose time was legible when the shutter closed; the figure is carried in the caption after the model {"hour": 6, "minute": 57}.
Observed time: {"hour": 8, "minute": 46}
